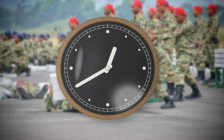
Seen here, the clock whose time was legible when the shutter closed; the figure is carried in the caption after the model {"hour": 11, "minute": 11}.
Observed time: {"hour": 12, "minute": 40}
